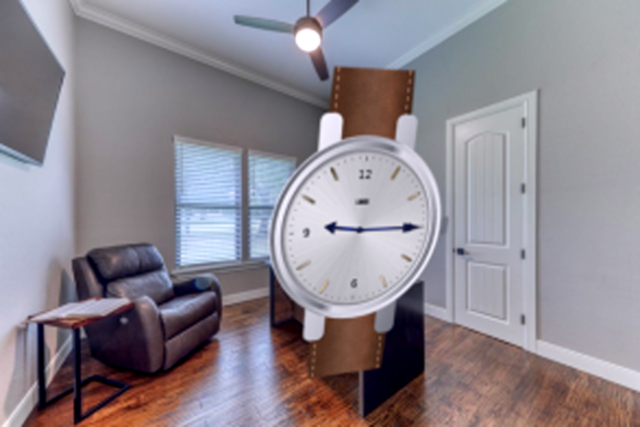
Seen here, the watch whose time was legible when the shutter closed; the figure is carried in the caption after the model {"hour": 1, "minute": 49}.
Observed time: {"hour": 9, "minute": 15}
